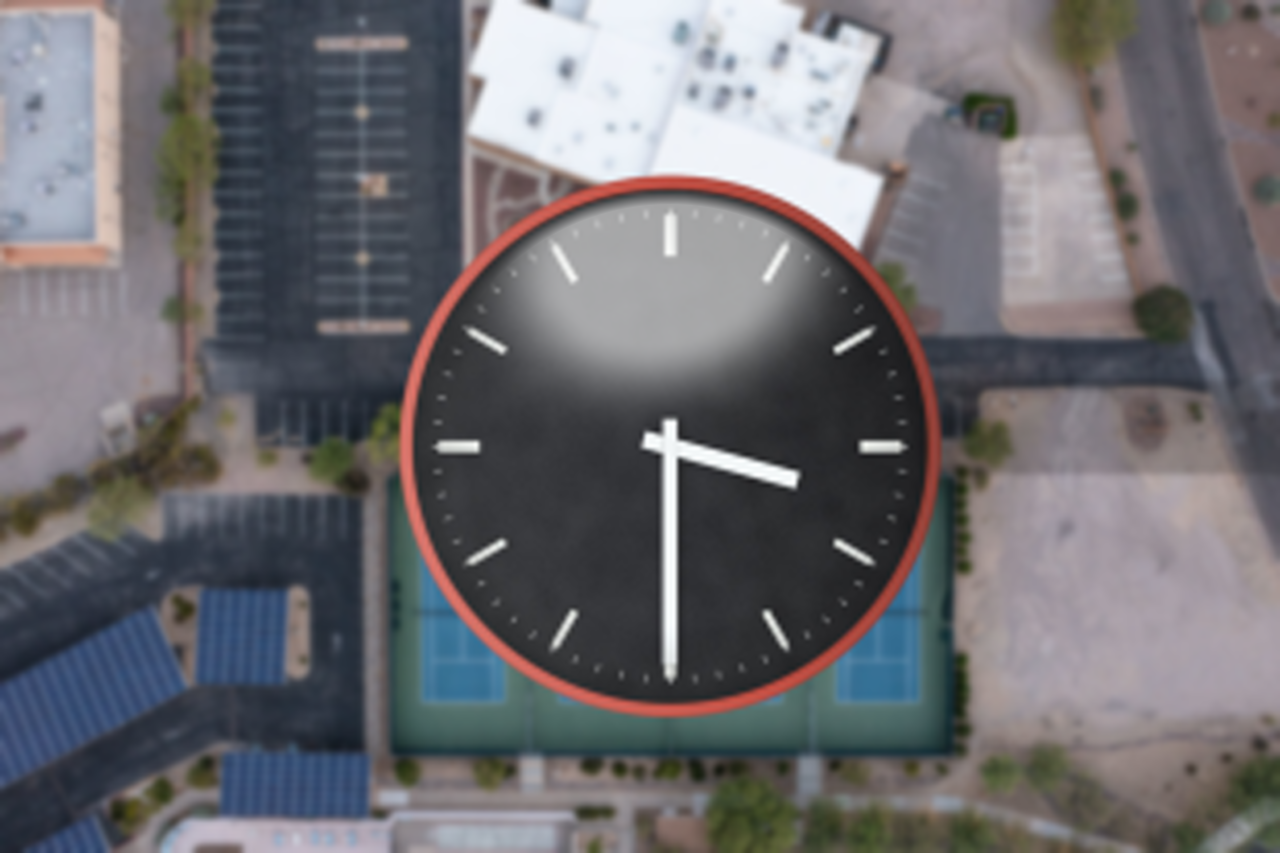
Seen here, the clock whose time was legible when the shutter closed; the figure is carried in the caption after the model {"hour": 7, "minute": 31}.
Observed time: {"hour": 3, "minute": 30}
